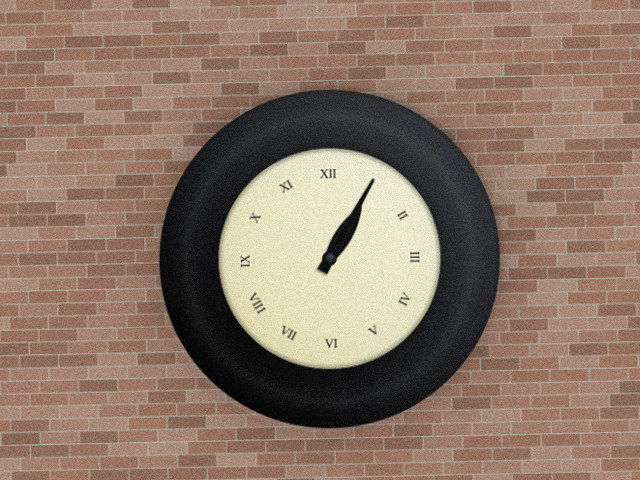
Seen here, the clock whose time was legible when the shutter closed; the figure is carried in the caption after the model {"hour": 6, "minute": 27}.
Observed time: {"hour": 1, "minute": 5}
